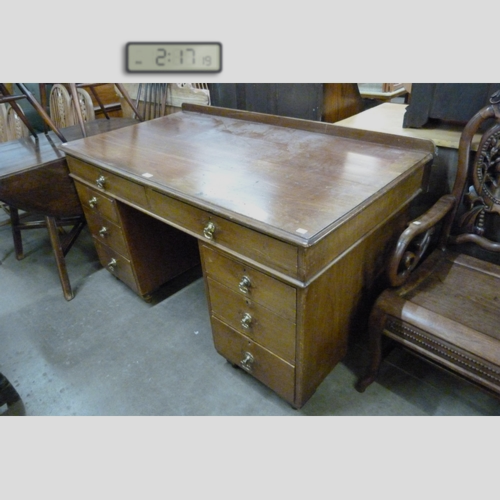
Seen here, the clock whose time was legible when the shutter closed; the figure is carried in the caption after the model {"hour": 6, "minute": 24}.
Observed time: {"hour": 2, "minute": 17}
